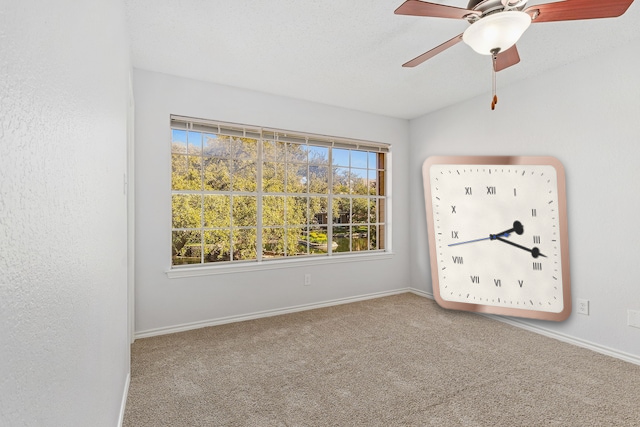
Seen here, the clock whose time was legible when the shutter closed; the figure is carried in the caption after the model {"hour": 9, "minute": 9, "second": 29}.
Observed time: {"hour": 2, "minute": 17, "second": 43}
